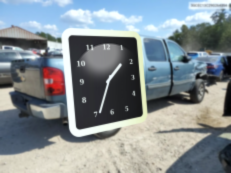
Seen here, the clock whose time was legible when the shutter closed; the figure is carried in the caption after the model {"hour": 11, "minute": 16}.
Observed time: {"hour": 1, "minute": 34}
